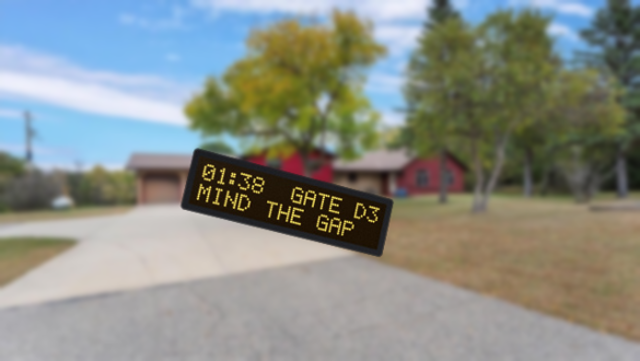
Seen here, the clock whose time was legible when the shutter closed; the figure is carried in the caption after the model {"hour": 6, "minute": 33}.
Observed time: {"hour": 1, "minute": 38}
